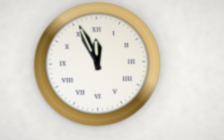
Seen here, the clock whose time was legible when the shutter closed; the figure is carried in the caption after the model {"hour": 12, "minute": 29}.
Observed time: {"hour": 11, "minute": 56}
